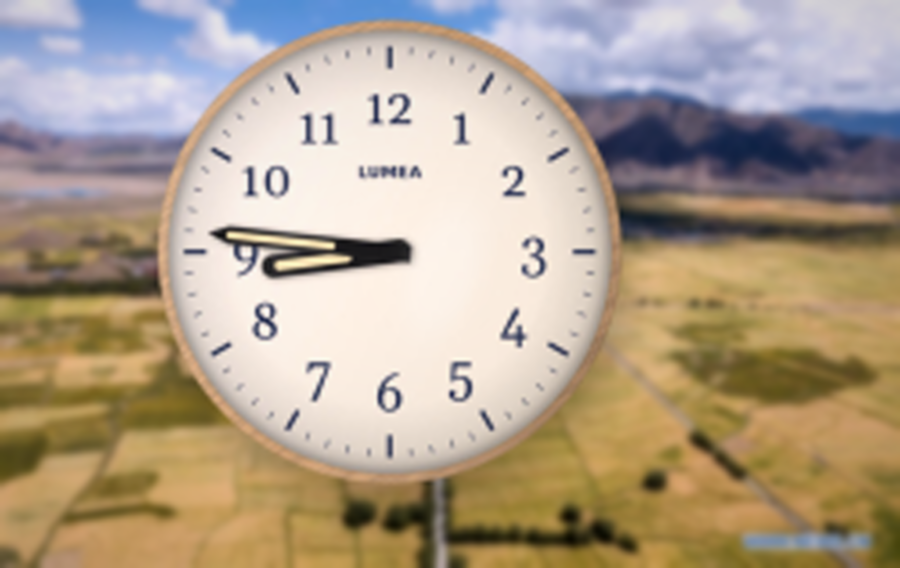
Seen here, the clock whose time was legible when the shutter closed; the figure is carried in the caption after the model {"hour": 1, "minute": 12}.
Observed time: {"hour": 8, "minute": 46}
